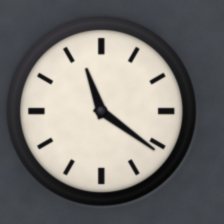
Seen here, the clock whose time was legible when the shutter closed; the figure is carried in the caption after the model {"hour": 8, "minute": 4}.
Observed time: {"hour": 11, "minute": 21}
